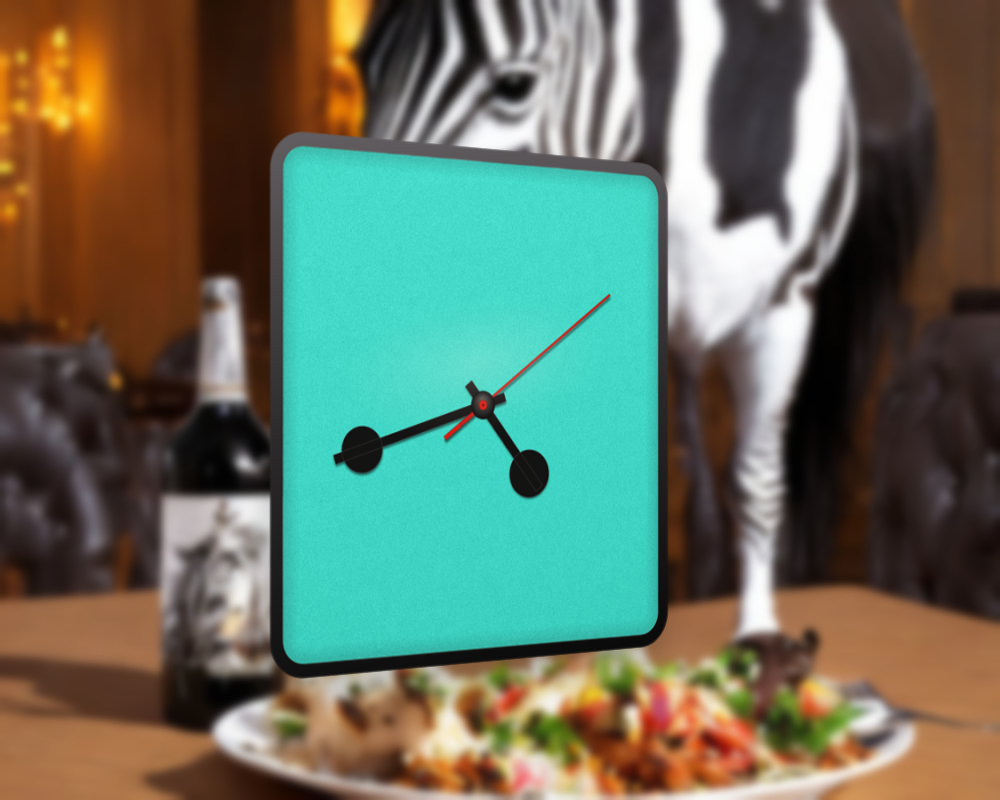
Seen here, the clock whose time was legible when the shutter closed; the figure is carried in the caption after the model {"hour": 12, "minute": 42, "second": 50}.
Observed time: {"hour": 4, "minute": 42, "second": 9}
